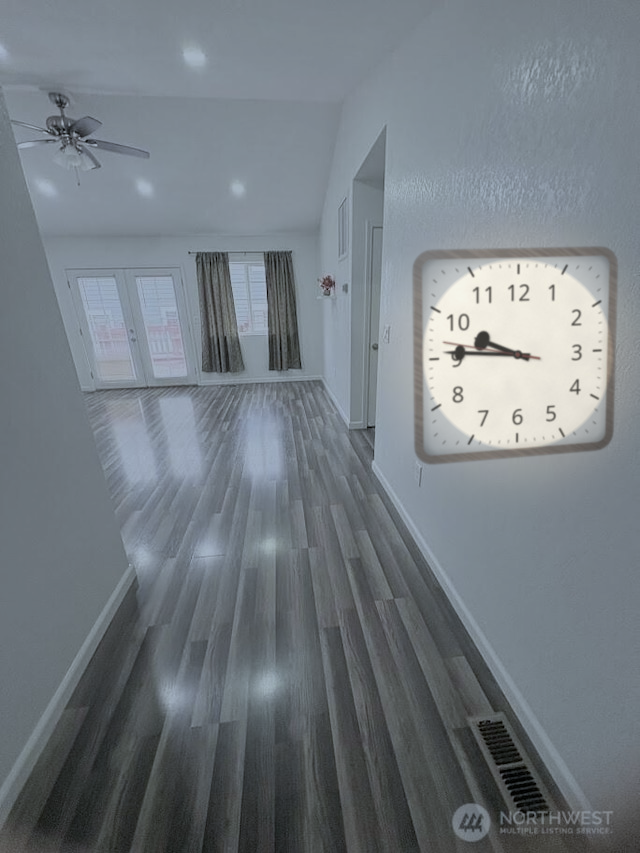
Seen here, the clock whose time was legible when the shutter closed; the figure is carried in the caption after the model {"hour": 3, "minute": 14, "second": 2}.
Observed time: {"hour": 9, "minute": 45, "second": 47}
